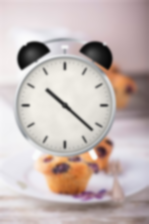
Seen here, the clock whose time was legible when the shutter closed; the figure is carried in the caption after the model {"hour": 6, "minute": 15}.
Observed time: {"hour": 10, "minute": 22}
